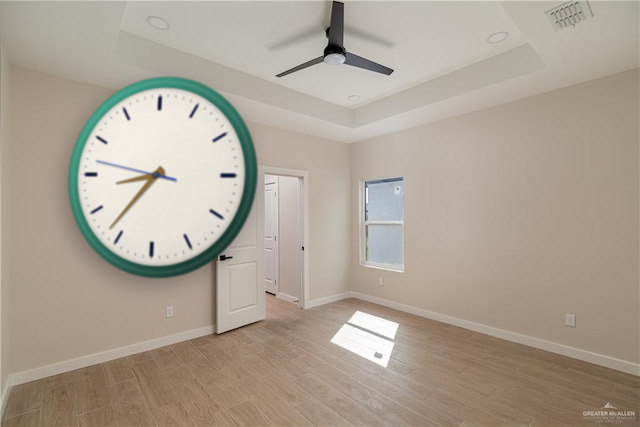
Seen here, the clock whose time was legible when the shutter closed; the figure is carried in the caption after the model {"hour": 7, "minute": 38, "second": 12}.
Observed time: {"hour": 8, "minute": 36, "second": 47}
